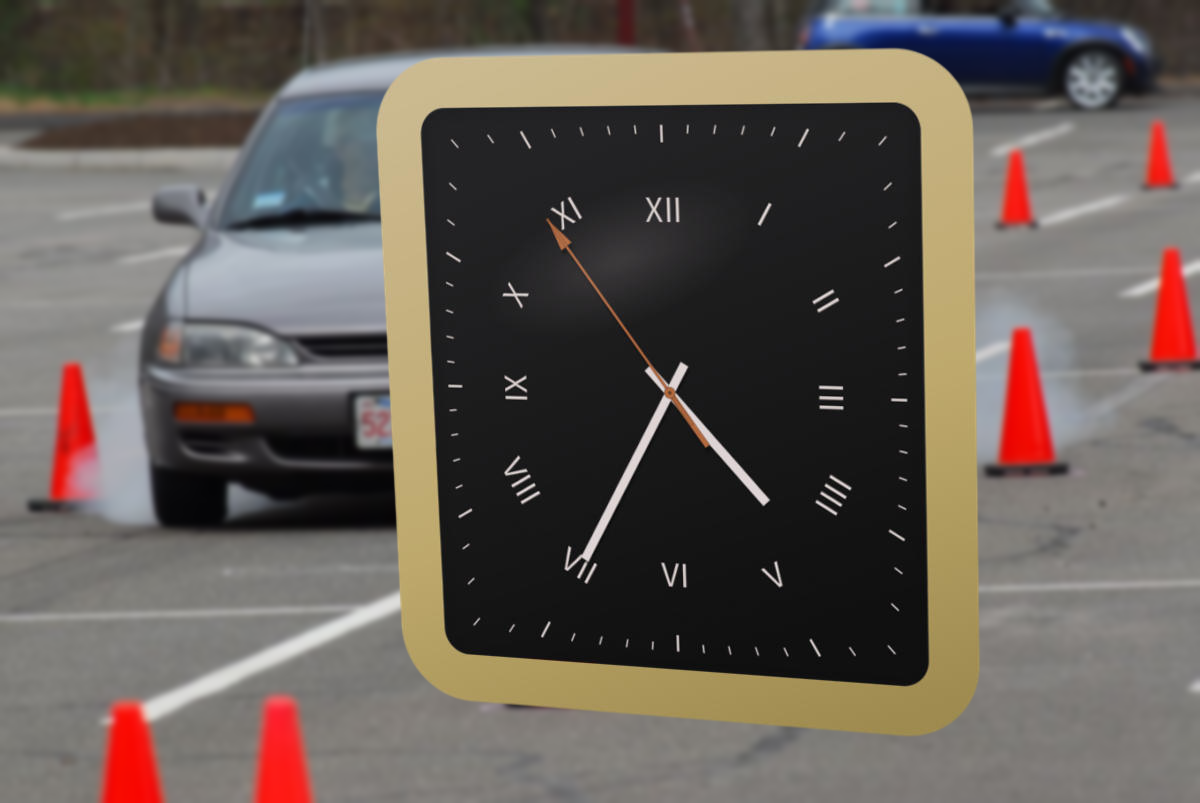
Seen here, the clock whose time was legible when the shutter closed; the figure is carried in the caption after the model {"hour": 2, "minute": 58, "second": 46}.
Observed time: {"hour": 4, "minute": 34, "second": 54}
